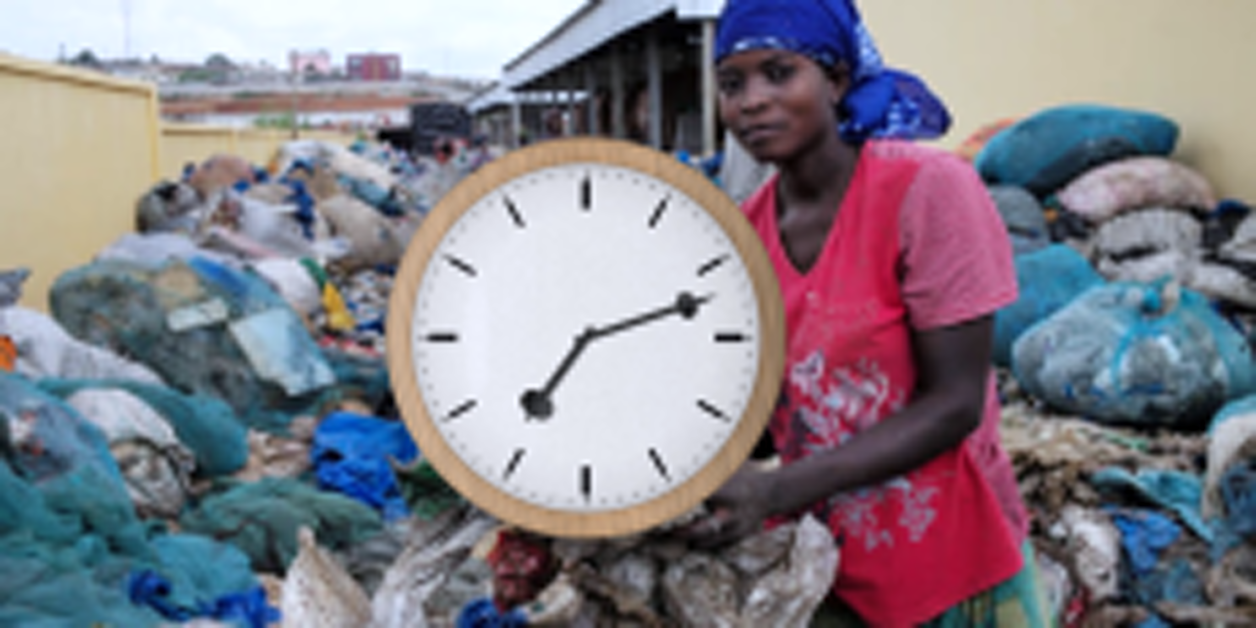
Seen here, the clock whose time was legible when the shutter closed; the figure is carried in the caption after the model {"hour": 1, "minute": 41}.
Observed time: {"hour": 7, "minute": 12}
